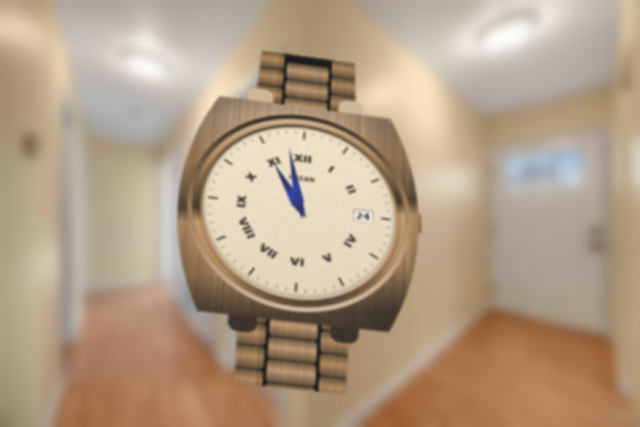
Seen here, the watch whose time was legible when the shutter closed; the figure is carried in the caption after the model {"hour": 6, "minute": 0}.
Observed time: {"hour": 10, "minute": 58}
